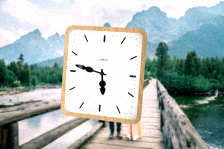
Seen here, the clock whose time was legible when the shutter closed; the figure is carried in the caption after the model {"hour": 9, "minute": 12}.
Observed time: {"hour": 5, "minute": 47}
